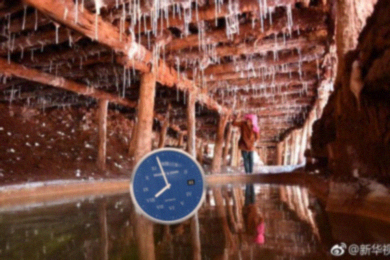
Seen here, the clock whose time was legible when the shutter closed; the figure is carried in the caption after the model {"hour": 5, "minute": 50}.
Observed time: {"hour": 7, "minute": 58}
